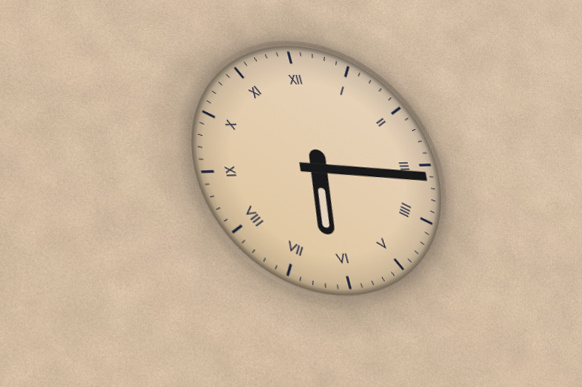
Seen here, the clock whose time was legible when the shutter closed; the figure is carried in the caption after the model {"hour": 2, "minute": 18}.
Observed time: {"hour": 6, "minute": 16}
